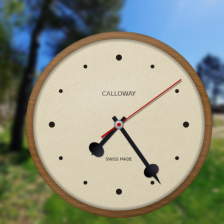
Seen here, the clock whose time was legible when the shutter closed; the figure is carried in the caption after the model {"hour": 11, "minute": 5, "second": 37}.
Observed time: {"hour": 7, "minute": 24, "second": 9}
